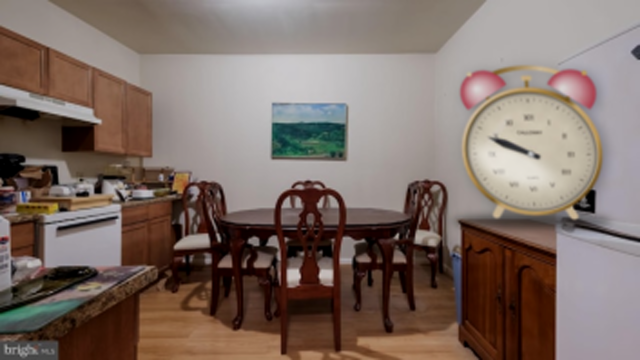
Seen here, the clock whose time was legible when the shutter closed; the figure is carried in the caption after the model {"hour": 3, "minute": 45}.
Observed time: {"hour": 9, "minute": 49}
